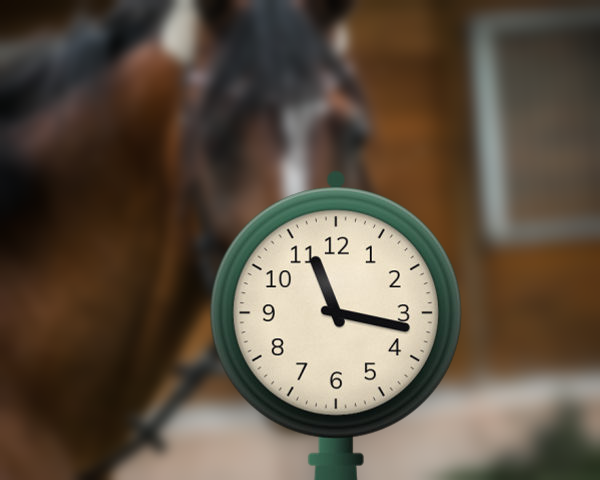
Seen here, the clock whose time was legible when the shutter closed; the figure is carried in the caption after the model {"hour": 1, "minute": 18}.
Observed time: {"hour": 11, "minute": 17}
